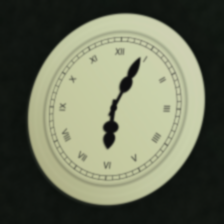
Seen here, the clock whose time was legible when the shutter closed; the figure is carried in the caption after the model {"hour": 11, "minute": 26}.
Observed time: {"hour": 6, "minute": 4}
